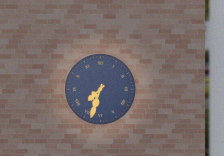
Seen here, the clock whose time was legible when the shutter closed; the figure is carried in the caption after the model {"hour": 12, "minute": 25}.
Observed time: {"hour": 7, "minute": 33}
